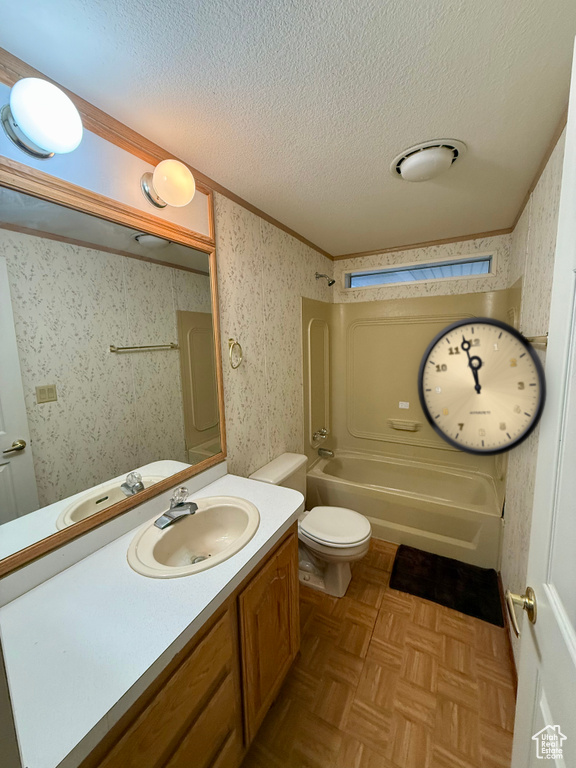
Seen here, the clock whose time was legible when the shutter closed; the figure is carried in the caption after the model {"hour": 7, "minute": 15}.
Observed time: {"hour": 11, "minute": 58}
